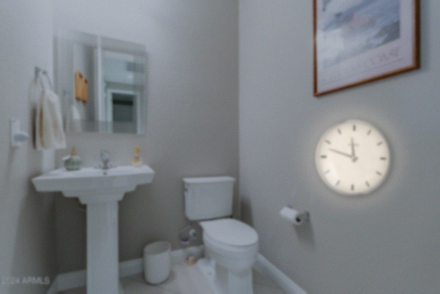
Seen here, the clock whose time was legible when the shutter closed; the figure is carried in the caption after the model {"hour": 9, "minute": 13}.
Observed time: {"hour": 11, "minute": 48}
